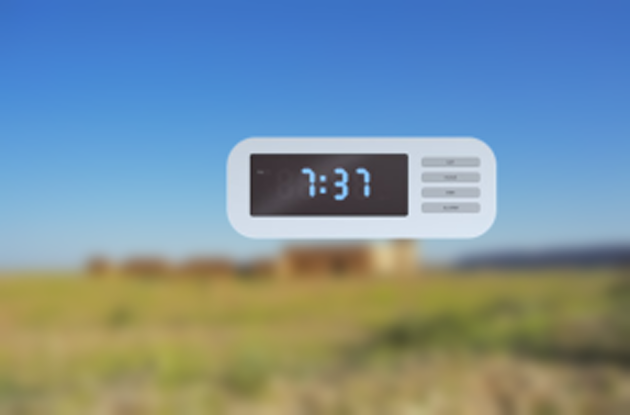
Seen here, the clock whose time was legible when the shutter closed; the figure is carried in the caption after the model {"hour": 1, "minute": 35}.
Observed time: {"hour": 7, "minute": 37}
